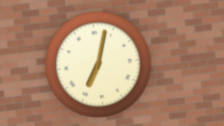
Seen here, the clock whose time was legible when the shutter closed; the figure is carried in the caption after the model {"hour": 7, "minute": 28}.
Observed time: {"hour": 7, "minute": 3}
